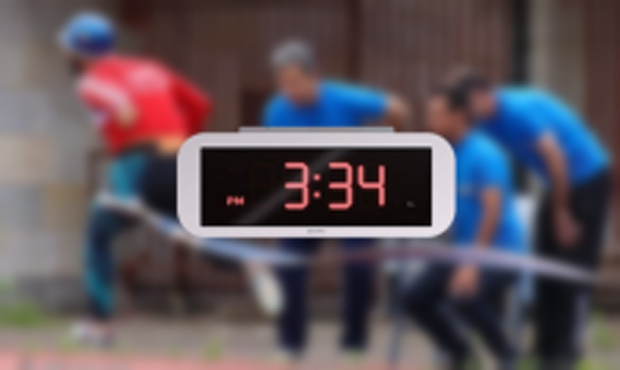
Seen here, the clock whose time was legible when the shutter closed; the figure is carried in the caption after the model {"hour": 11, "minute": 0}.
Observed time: {"hour": 3, "minute": 34}
